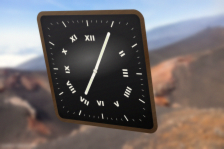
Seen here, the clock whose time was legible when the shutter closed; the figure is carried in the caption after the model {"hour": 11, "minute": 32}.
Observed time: {"hour": 7, "minute": 5}
